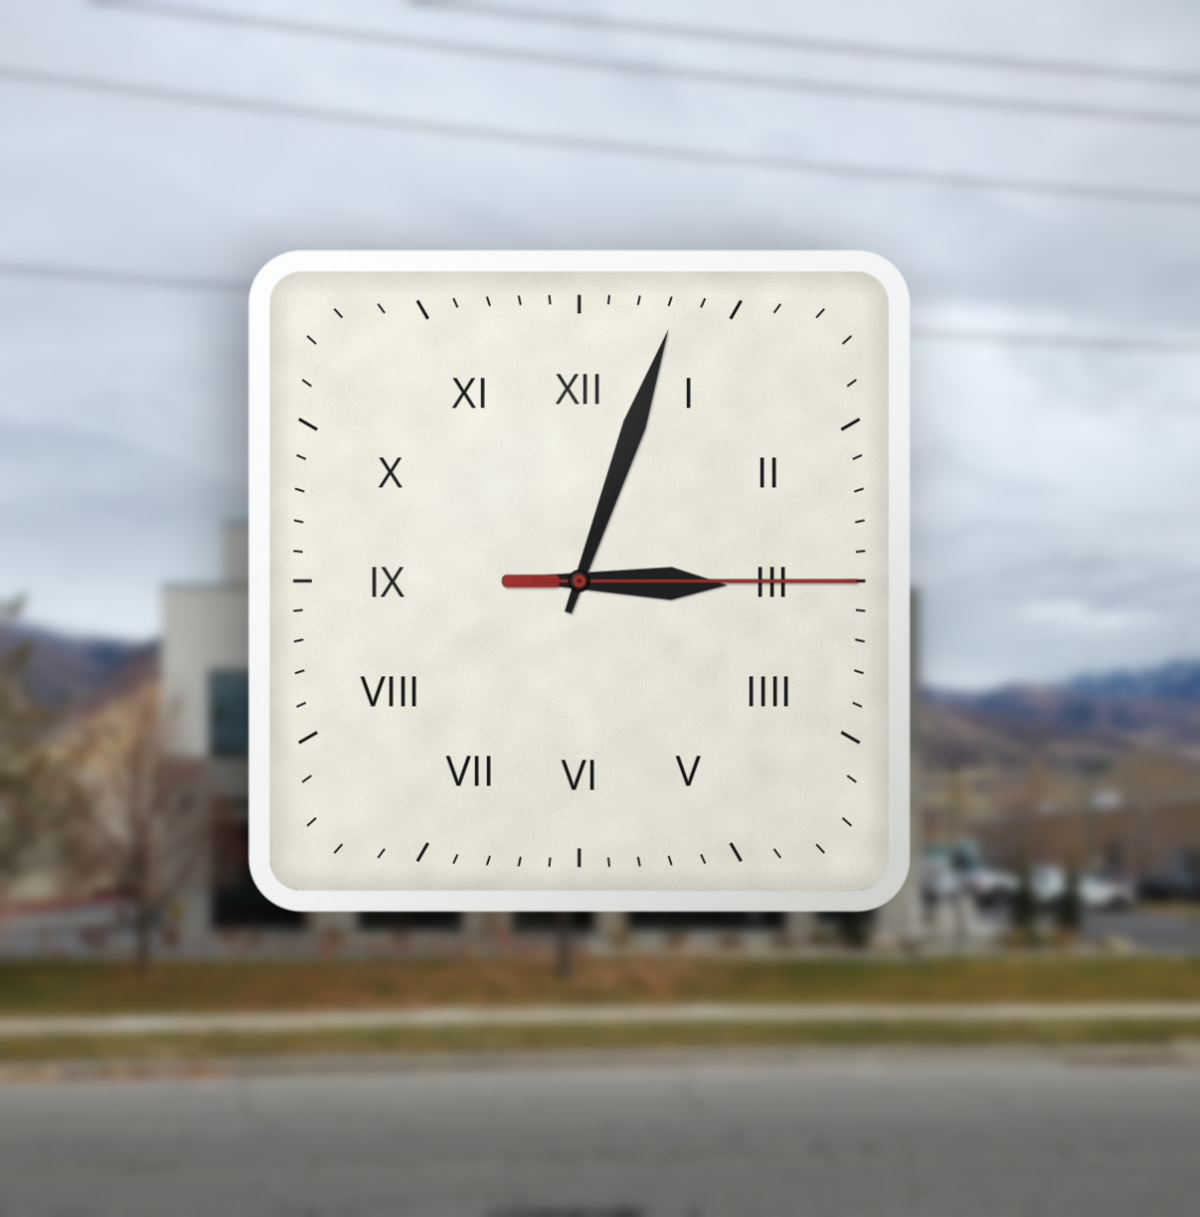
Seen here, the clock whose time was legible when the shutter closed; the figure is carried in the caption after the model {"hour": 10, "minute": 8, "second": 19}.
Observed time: {"hour": 3, "minute": 3, "second": 15}
